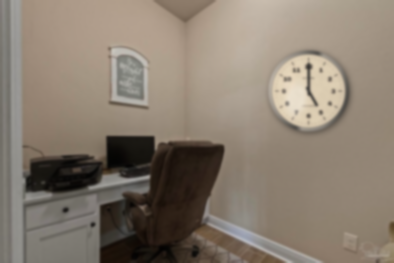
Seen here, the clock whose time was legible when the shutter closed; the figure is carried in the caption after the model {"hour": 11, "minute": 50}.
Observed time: {"hour": 5, "minute": 0}
